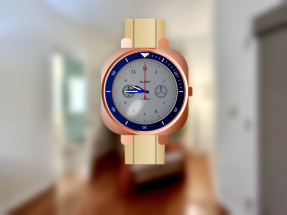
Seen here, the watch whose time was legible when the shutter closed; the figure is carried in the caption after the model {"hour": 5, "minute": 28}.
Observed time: {"hour": 9, "minute": 45}
